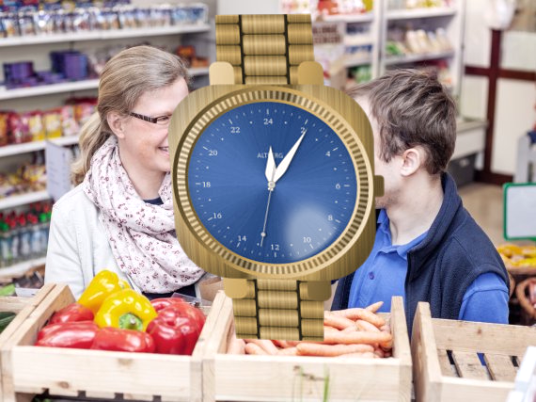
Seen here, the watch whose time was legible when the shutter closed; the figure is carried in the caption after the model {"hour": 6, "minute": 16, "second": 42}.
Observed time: {"hour": 0, "minute": 5, "second": 32}
